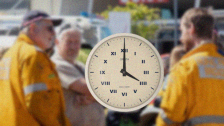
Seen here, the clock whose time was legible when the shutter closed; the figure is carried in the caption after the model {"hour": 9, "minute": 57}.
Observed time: {"hour": 4, "minute": 0}
